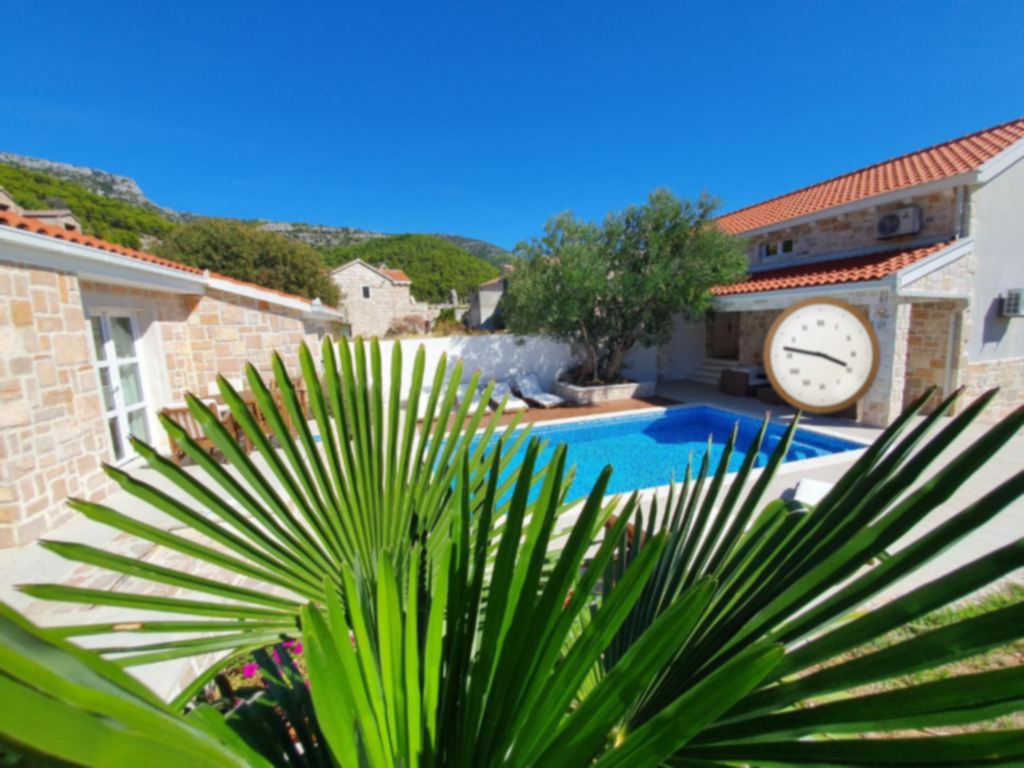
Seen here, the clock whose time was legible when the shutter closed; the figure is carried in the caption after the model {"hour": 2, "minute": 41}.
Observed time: {"hour": 3, "minute": 47}
